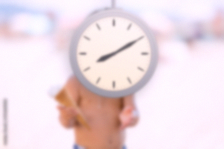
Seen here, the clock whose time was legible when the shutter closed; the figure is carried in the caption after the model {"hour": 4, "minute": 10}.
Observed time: {"hour": 8, "minute": 10}
